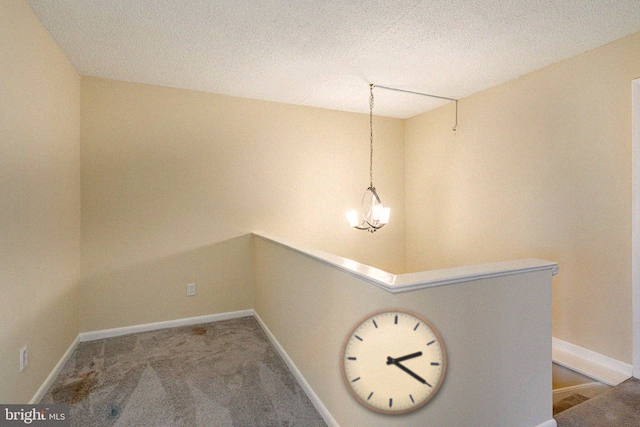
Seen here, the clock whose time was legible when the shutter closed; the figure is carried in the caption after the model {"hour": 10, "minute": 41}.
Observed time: {"hour": 2, "minute": 20}
